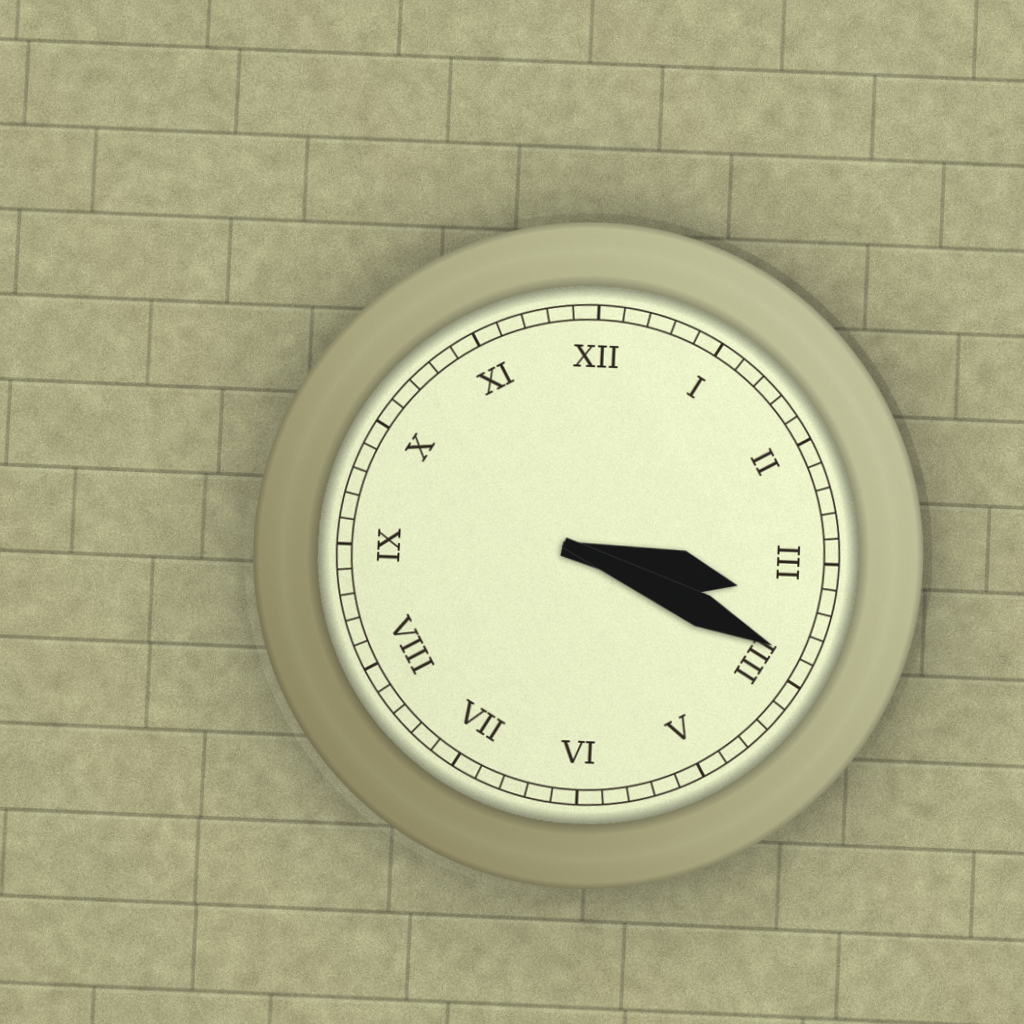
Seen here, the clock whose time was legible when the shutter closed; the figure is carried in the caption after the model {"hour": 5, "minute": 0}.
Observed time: {"hour": 3, "minute": 19}
